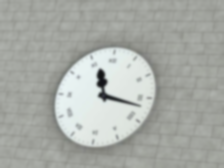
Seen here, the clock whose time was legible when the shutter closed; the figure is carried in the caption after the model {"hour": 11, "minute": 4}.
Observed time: {"hour": 11, "minute": 17}
